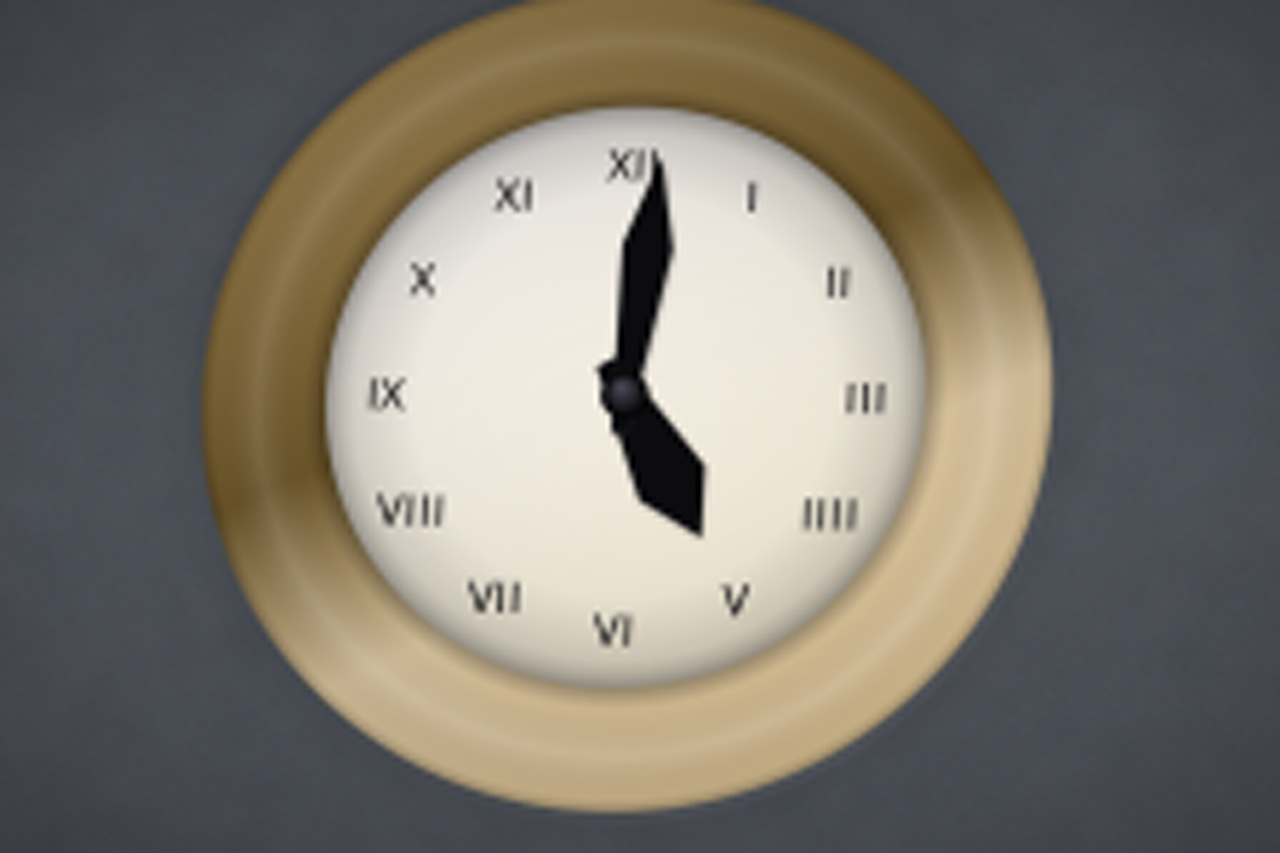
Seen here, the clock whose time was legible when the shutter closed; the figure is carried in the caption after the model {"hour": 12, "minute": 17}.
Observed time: {"hour": 5, "minute": 1}
